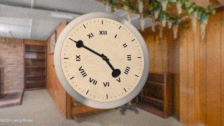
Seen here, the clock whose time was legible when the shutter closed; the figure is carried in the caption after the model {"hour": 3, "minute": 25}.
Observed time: {"hour": 4, "minute": 50}
